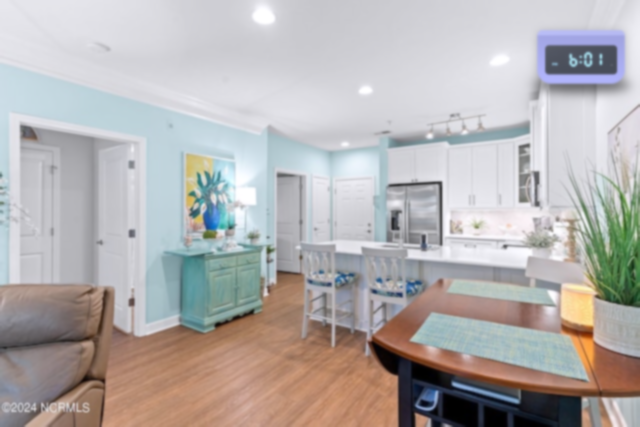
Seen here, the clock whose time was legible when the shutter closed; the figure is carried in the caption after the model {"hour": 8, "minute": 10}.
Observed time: {"hour": 6, "minute": 1}
